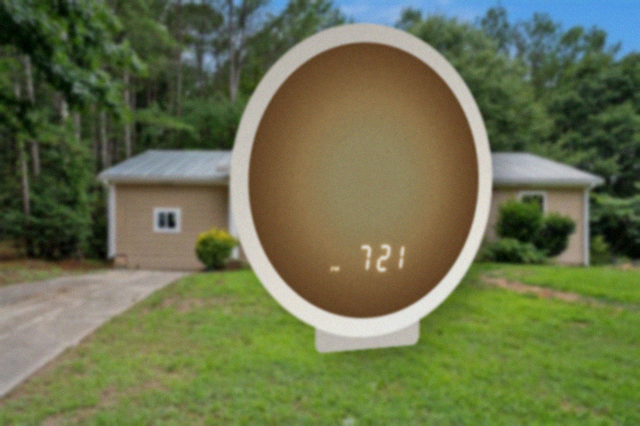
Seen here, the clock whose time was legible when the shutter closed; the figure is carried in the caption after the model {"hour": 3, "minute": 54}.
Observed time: {"hour": 7, "minute": 21}
